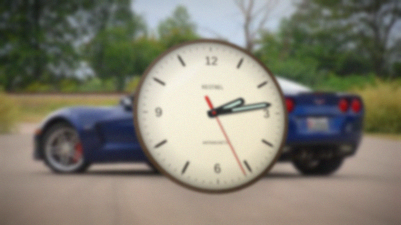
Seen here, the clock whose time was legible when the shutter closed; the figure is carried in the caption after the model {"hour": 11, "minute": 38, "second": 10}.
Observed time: {"hour": 2, "minute": 13, "second": 26}
